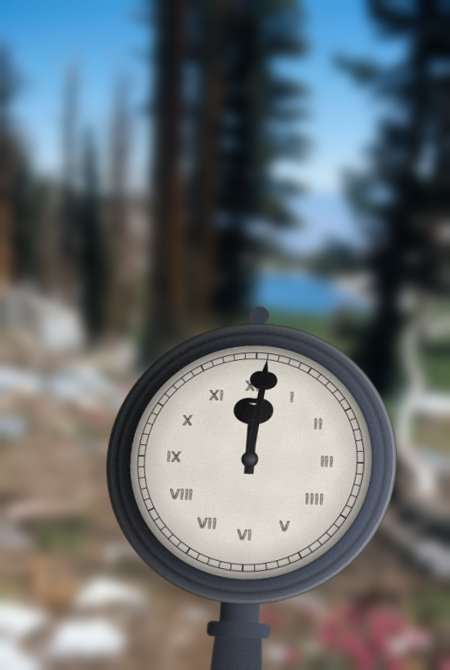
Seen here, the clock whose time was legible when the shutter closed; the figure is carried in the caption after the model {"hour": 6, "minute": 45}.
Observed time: {"hour": 12, "minute": 1}
